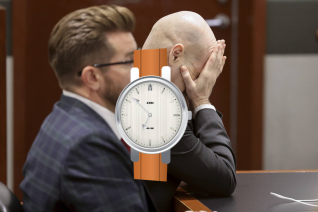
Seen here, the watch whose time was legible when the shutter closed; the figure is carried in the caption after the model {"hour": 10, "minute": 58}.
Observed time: {"hour": 6, "minute": 52}
